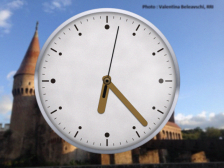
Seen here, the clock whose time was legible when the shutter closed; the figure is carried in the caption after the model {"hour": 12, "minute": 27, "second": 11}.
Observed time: {"hour": 6, "minute": 23, "second": 2}
